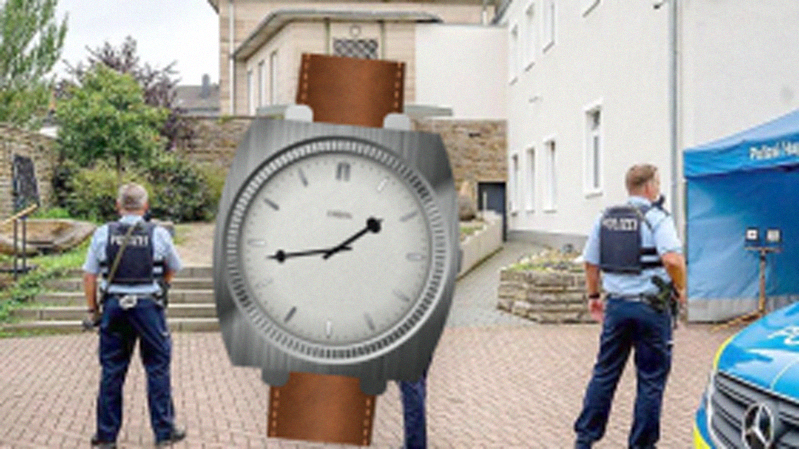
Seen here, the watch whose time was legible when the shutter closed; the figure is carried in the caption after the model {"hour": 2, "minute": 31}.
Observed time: {"hour": 1, "minute": 43}
